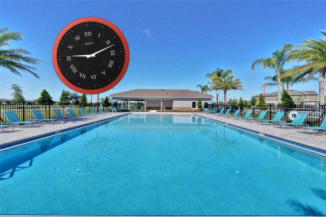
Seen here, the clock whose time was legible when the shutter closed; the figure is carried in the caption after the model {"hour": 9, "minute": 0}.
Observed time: {"hour": 9, "minute": 12}
